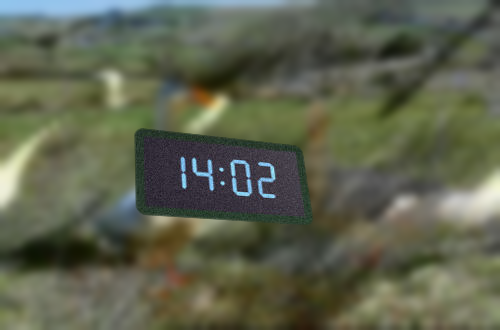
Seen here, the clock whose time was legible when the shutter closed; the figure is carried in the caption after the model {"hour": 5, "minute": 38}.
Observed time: {"hour": 14, "minute": 2}
